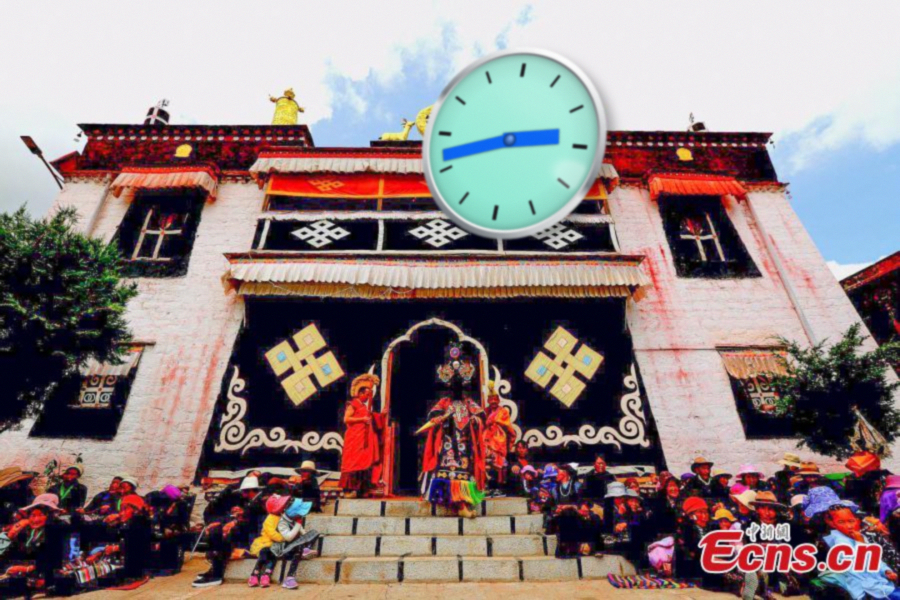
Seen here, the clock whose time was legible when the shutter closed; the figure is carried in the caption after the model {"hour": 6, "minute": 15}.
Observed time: {"hour": 2, "minute": 42}
